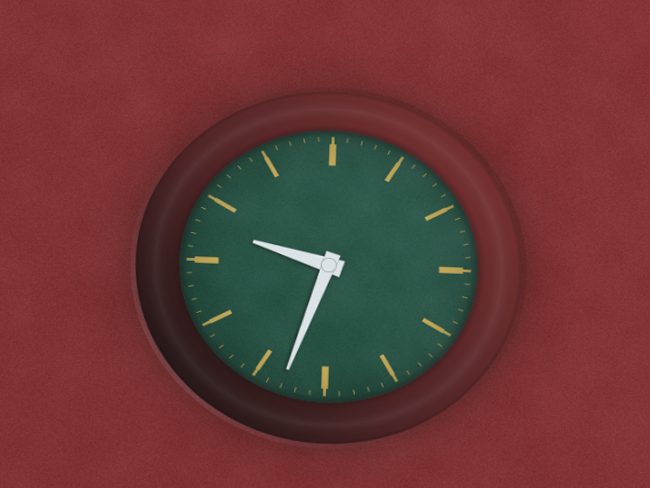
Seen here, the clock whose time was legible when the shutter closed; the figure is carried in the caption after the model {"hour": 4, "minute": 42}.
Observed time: {"hour": 9, "minute": 33}
